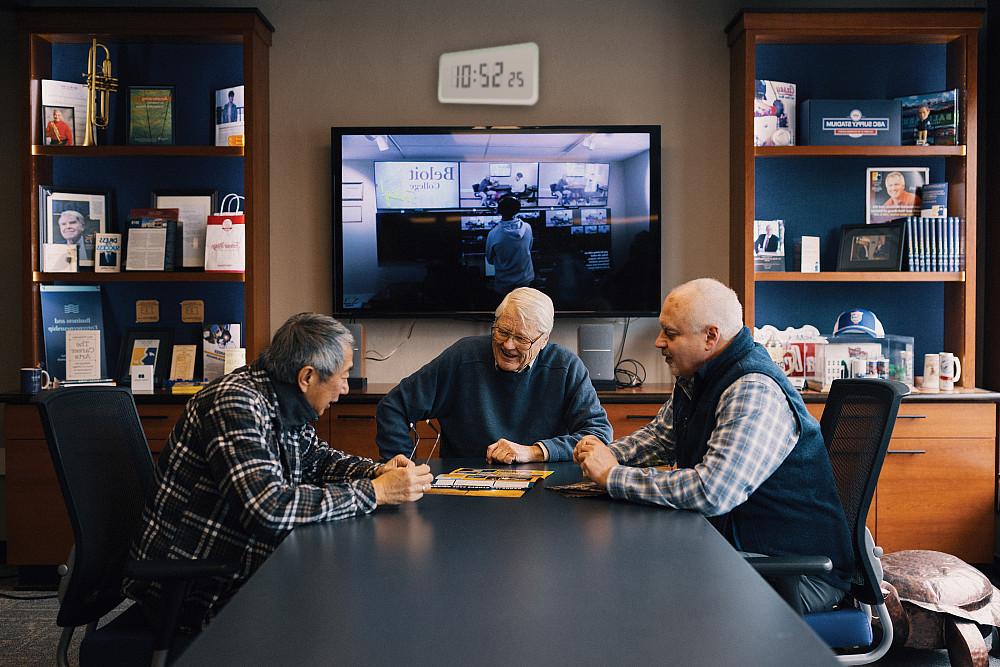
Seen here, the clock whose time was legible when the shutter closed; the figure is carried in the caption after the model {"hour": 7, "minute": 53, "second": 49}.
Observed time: {"hour": 10, "minute": 52, "second": 25}
